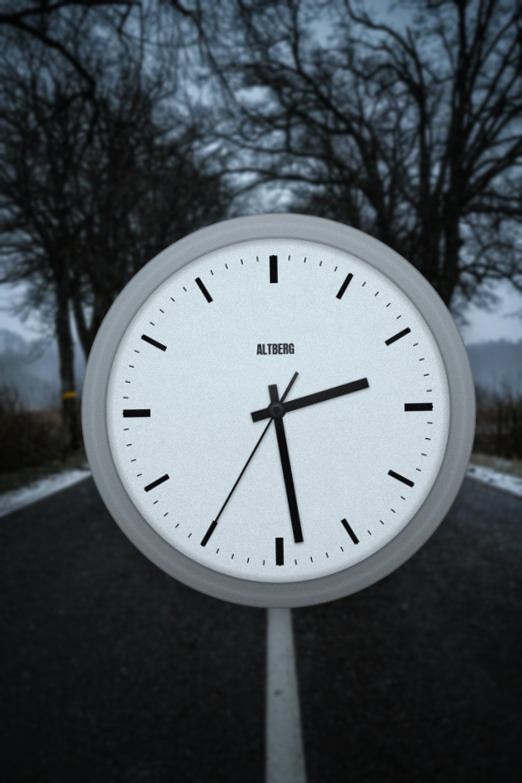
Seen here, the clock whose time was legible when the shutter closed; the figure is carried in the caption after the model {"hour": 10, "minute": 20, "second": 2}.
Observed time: {"hour": 2, "minute": 28, "second": 35}
